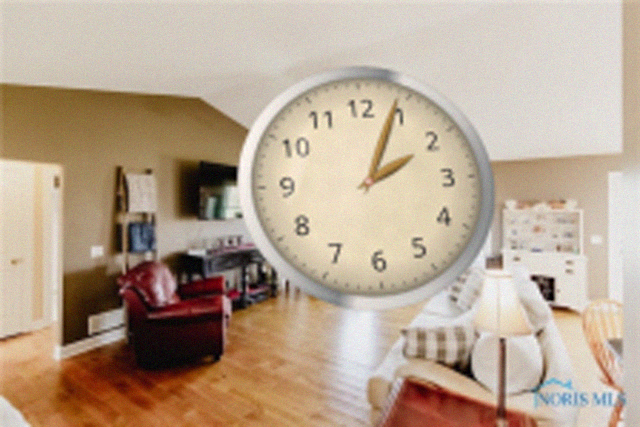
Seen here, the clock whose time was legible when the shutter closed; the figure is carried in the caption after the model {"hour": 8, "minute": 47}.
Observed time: {"hour": 2, "minute": 4}
